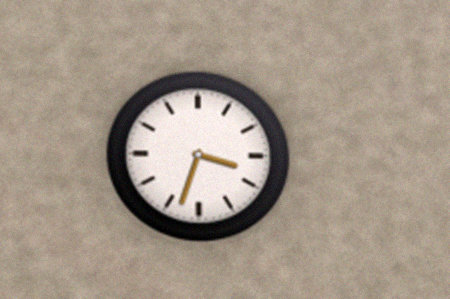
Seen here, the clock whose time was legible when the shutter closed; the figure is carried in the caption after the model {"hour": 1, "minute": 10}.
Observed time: {"hour": 3, "minute": 33}
